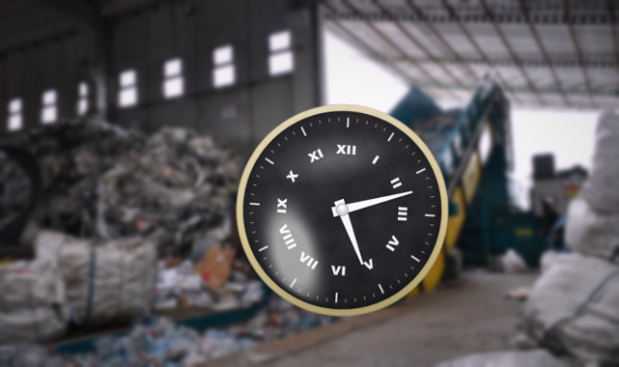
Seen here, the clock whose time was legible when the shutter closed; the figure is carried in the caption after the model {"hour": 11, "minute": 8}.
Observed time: {"hour": 5, "minute": 12}
